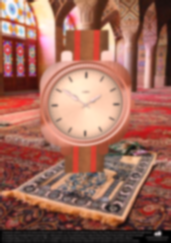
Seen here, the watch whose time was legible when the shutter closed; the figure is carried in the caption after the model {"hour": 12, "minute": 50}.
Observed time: {"hour": 1, "minute": 51}
